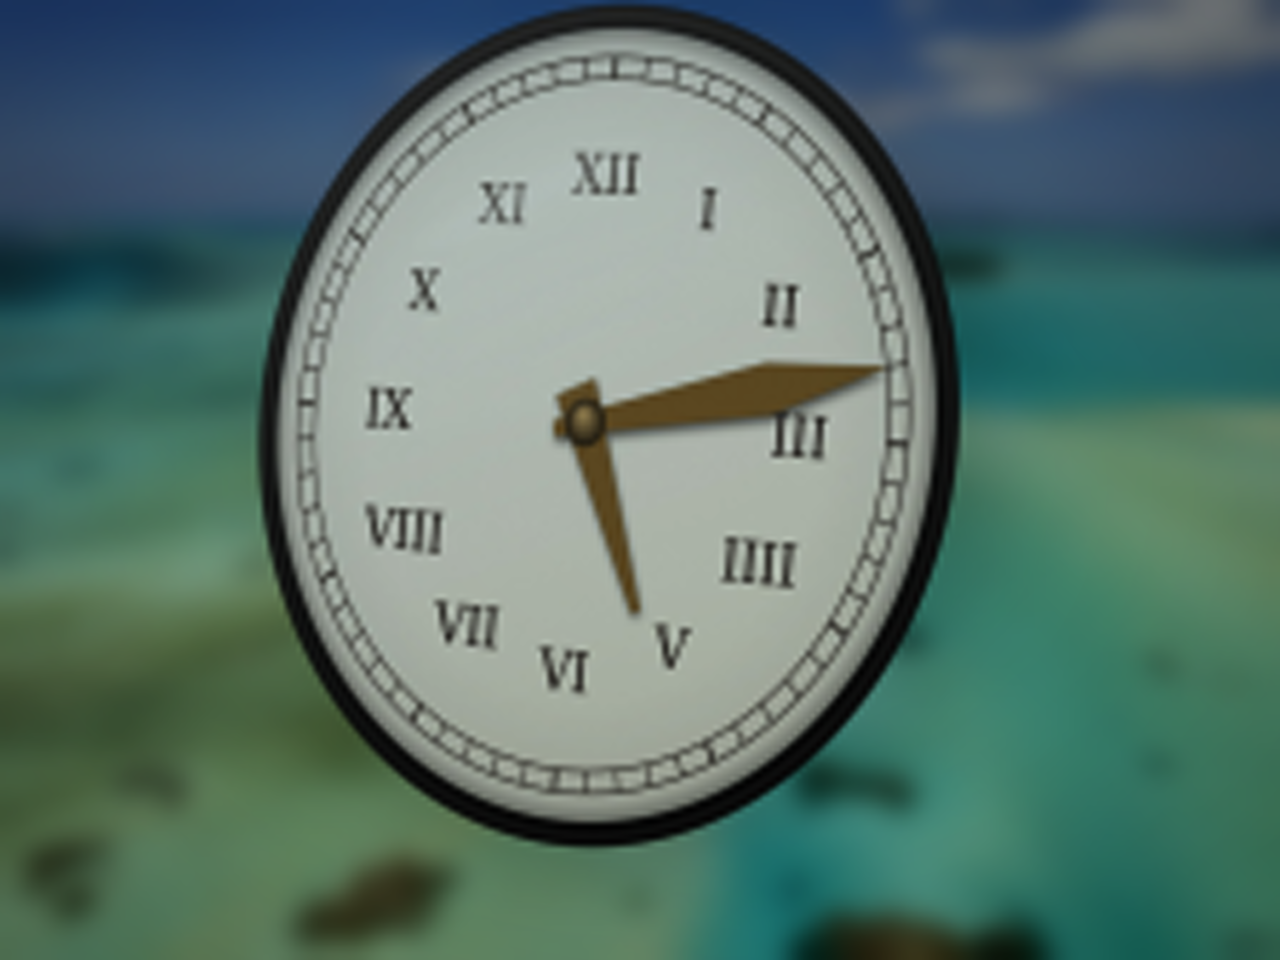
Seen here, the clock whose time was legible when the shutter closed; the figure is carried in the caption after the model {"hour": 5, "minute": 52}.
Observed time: {"hour": 5, "minute": 13}
